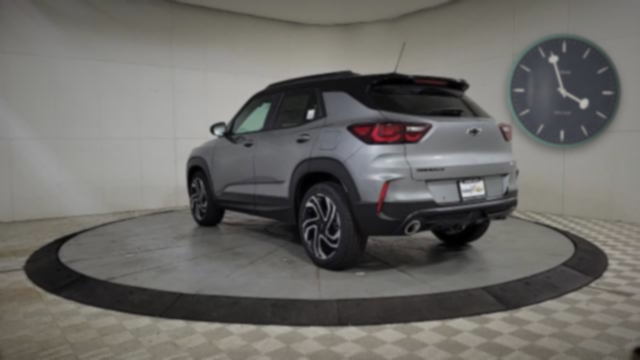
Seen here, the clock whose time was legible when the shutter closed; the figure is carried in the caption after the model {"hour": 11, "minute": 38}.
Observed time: {"hour": 3, "minute": 57}
